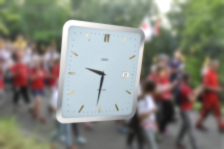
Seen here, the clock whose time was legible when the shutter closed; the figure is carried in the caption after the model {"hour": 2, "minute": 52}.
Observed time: {"hour": 9, "minute": 31}
